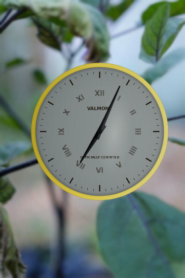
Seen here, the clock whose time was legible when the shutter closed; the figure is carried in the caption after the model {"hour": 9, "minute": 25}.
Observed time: {"hour": 7, "minute": 4}
